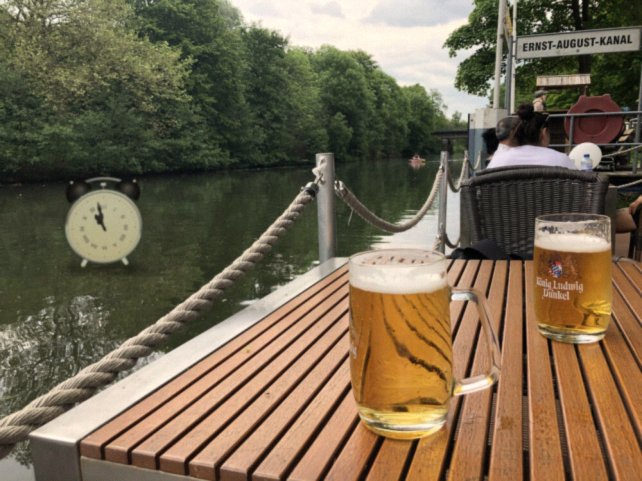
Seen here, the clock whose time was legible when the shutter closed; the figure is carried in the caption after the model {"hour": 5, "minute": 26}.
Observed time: {"hour": 10, "minute": 58}
